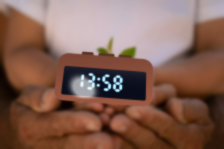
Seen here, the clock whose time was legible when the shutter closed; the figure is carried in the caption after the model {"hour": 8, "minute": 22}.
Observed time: {"hour": 13, "minute": 58}
